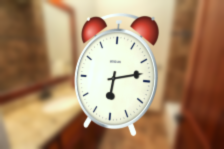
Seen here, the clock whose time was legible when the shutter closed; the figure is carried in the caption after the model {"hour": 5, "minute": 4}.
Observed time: {"hour": 6, "minute": 13}
